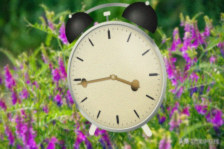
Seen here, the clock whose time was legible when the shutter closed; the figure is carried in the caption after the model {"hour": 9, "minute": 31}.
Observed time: {"hour": 3, "minute": 44}
